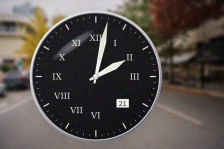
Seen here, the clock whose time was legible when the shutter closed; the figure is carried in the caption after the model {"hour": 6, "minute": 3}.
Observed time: {"hour": 2, "minute": 2}
